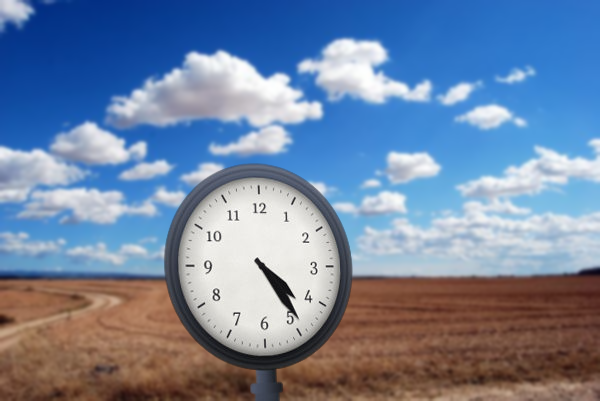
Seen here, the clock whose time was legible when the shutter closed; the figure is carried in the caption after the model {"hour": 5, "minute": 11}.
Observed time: {"hour": 4, "minute": 24}
